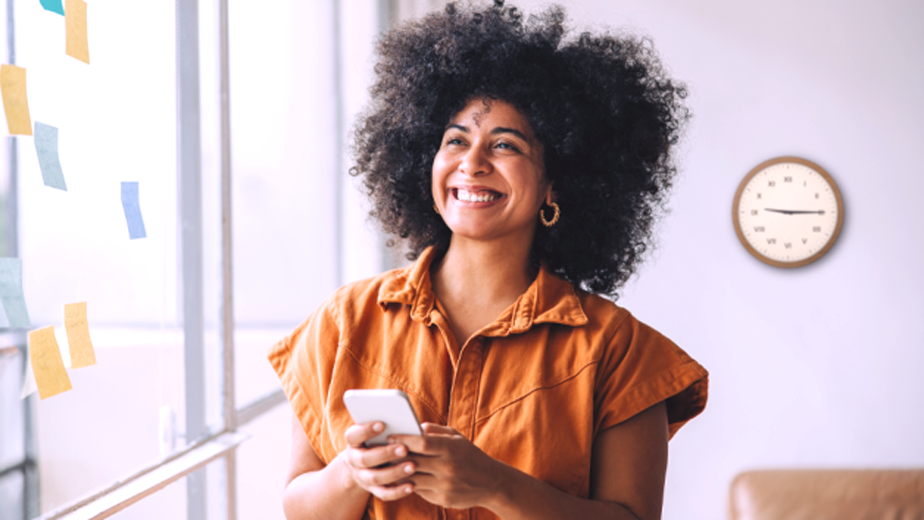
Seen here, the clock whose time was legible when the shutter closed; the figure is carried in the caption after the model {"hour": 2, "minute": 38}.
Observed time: {"hour": 9, "minute": 15}
